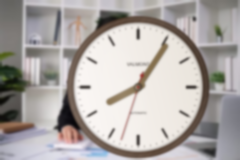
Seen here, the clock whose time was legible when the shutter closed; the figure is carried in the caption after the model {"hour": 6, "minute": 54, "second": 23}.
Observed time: {"hour": 8, "minute": 5, "second": 33}
